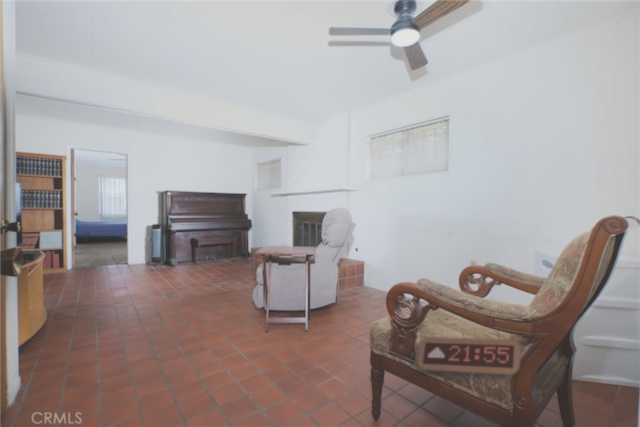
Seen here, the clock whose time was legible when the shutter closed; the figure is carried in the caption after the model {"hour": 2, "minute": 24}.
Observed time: {"hour": 21, "minute": 55}
